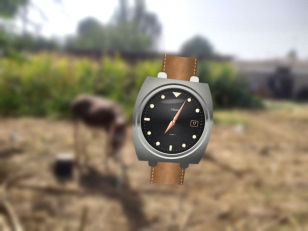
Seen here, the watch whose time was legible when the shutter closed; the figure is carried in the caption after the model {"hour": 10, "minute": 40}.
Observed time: {"hour": 7, "minute": 4}
